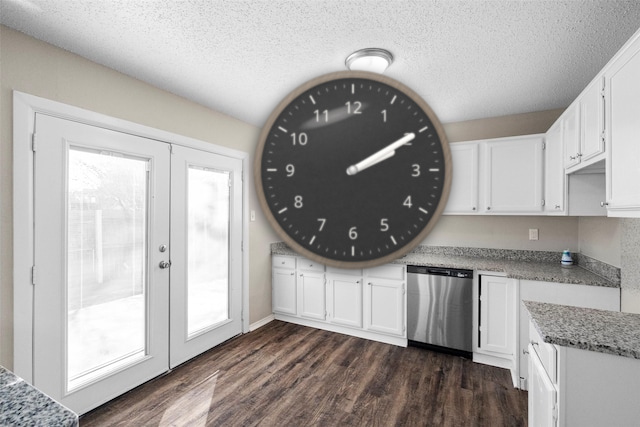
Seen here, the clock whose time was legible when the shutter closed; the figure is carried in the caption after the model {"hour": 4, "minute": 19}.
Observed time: {"hour": 2, "minute": 10}
